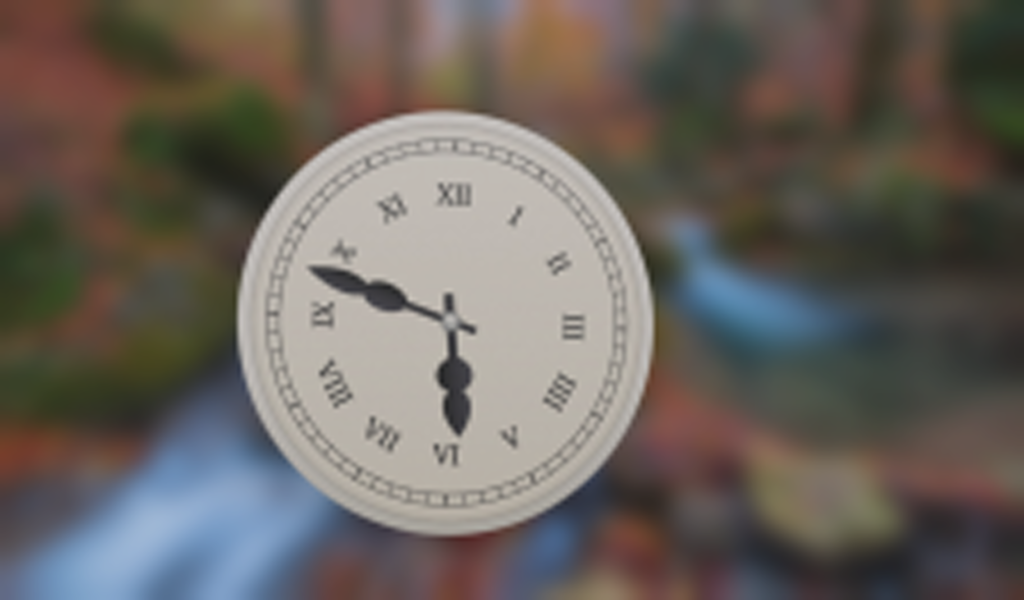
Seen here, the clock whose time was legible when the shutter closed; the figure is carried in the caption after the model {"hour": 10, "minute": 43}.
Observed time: {"hour": 5, "minute": 48}
